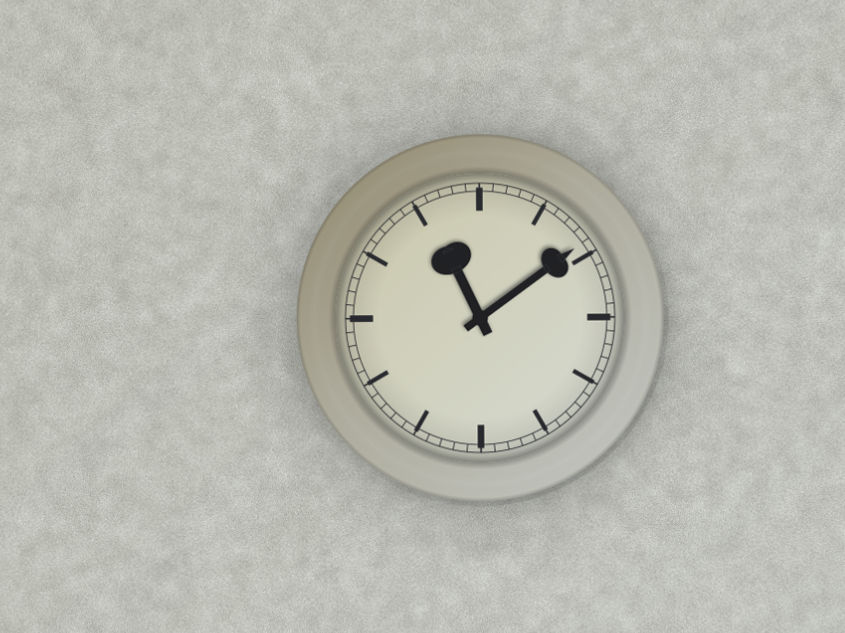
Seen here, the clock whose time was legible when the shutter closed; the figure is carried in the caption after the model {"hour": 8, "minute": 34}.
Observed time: {"hour": 11, "minute": 9}
